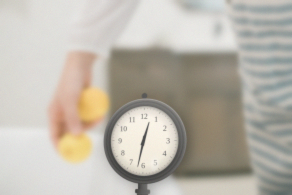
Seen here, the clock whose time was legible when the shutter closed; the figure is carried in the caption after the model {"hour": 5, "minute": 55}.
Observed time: {"hour": 12, "minute": 32}
